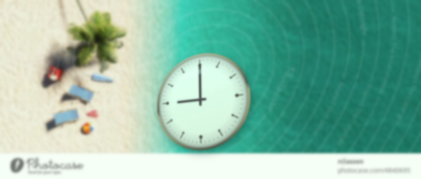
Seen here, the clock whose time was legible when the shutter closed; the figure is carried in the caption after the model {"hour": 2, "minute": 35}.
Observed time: {"hour": 9, "minute": 0}
